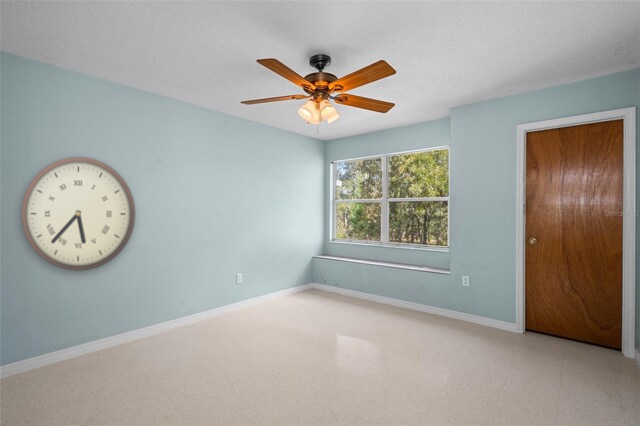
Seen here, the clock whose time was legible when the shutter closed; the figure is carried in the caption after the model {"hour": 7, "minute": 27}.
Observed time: {"hour": 5, "minute": 37}
